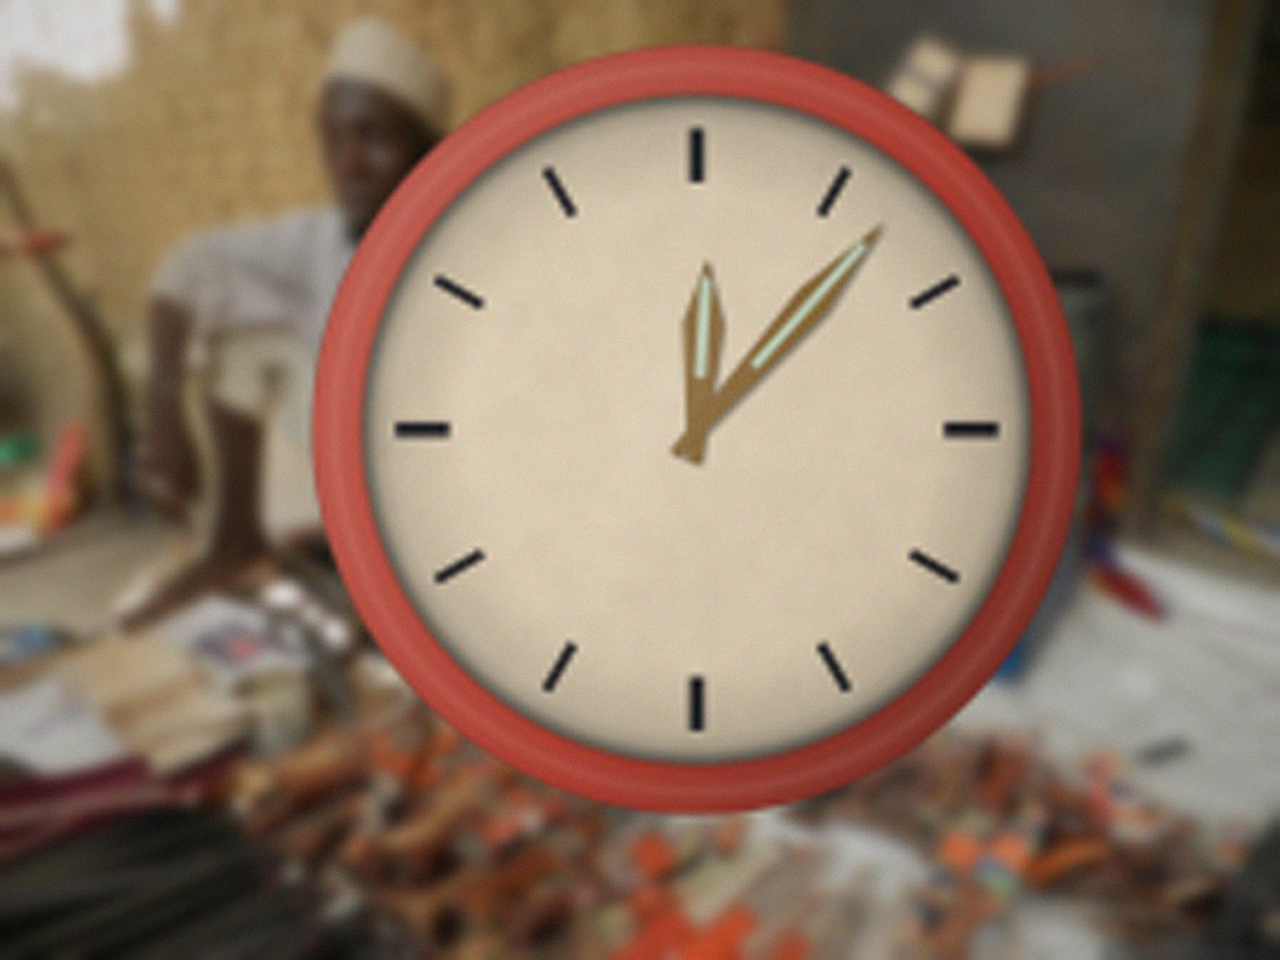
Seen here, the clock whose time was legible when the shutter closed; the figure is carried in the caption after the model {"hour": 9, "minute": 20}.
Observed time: {"hour": 12, "minute": 7}
